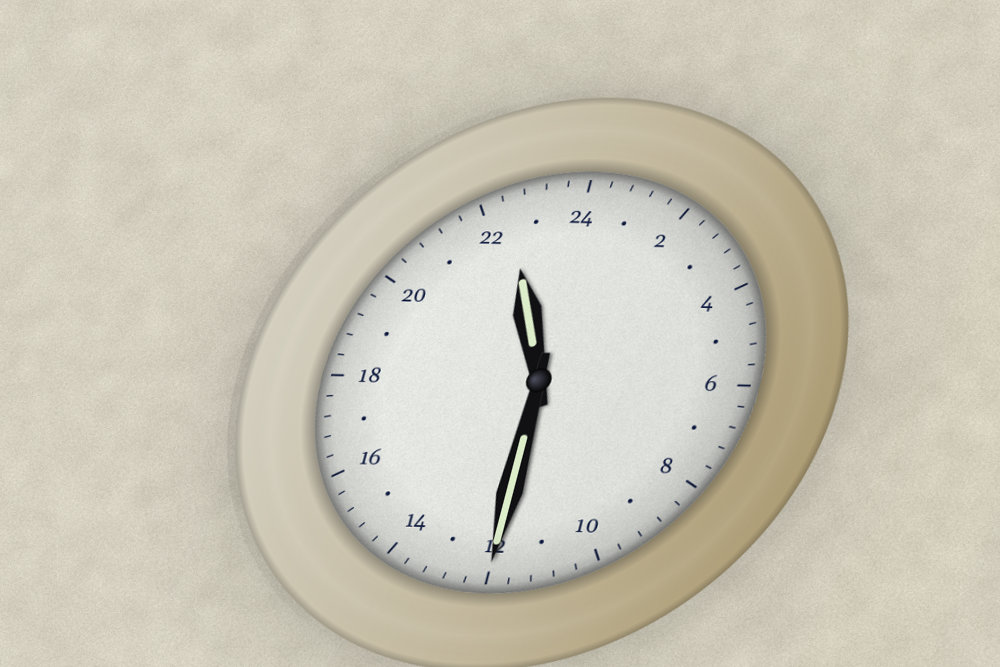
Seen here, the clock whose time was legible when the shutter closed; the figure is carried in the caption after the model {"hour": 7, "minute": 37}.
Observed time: {"hour": 22, "minute": 30}
